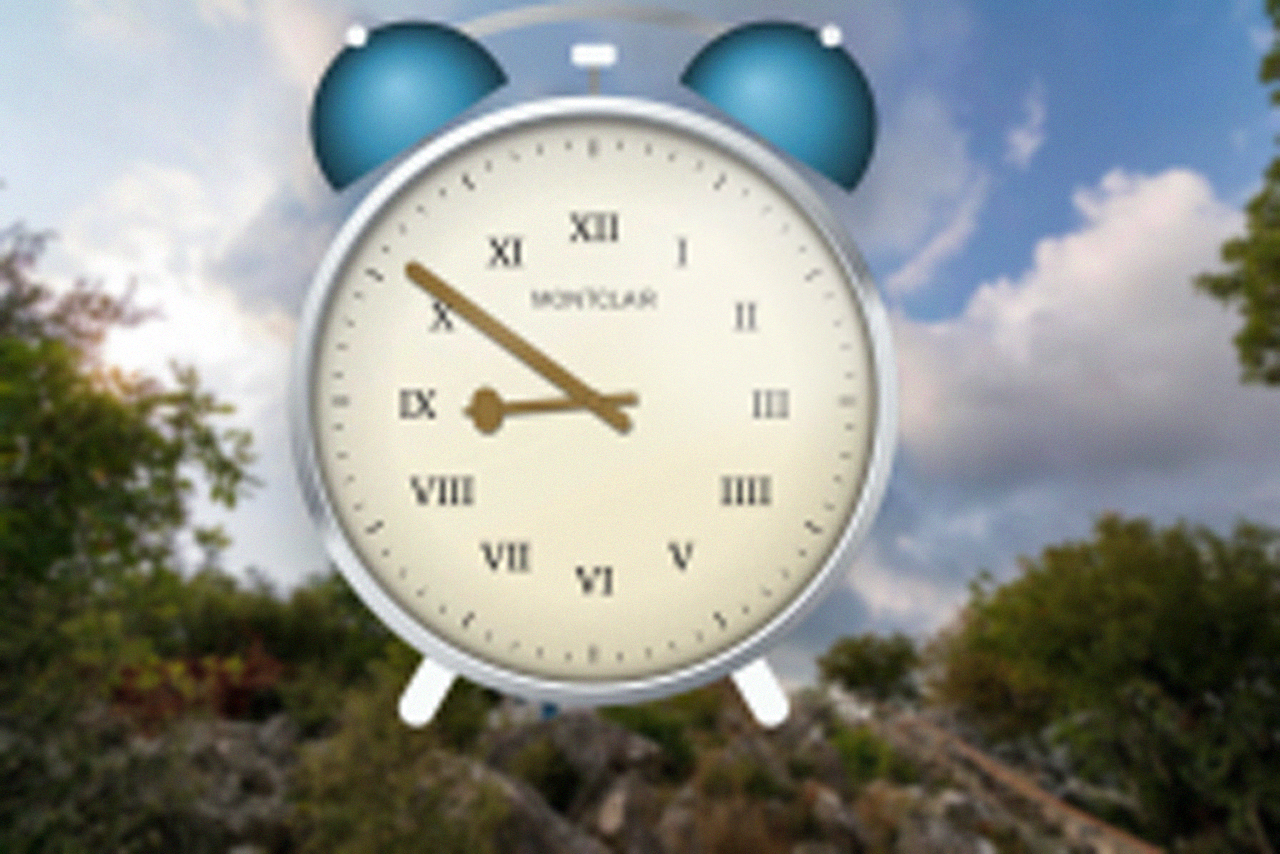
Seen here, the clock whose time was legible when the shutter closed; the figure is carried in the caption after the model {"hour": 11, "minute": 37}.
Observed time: {"hour": 8, "minute": 51}
